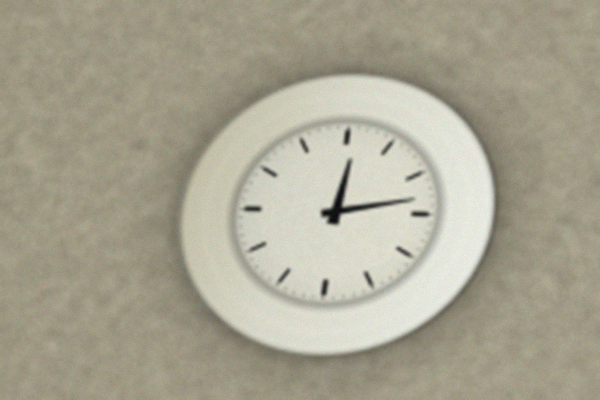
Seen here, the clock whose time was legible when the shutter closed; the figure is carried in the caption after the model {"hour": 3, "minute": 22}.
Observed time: {"hour": 12, "minute": 13}
